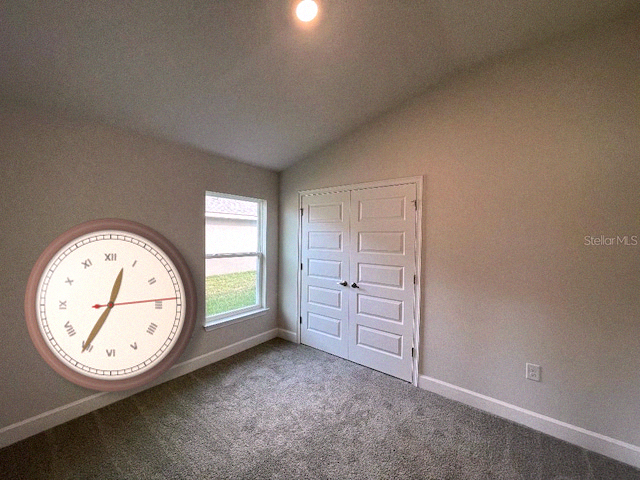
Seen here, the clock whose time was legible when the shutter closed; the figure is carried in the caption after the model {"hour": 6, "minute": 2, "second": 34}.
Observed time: {"hour": 12, "minute": 35, "second": 14}
